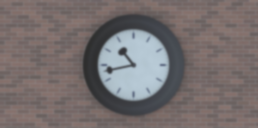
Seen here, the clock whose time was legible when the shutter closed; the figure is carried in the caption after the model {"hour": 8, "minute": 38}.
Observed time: {"hour": 10, "minute": 43}
